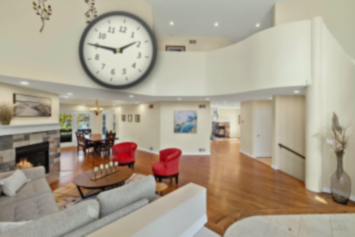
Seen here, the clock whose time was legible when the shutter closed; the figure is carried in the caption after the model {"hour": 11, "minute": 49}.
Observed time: {"hour": 1, "minute": 45}
